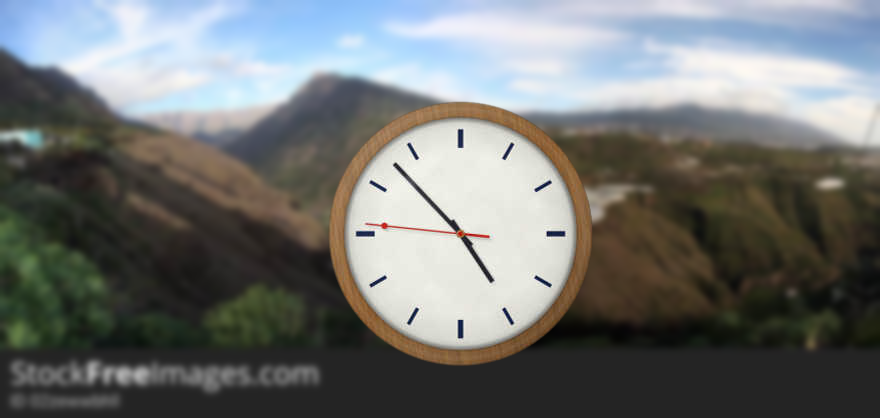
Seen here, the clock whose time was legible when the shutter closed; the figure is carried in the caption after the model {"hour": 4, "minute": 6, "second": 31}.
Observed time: {"hour": 4, "minute": 52, "second": 46}
